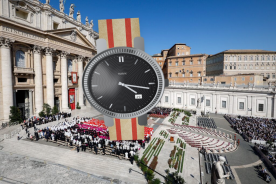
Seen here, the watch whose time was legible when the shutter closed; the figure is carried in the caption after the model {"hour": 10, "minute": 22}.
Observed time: {"hour": 4, "minute": 17}
